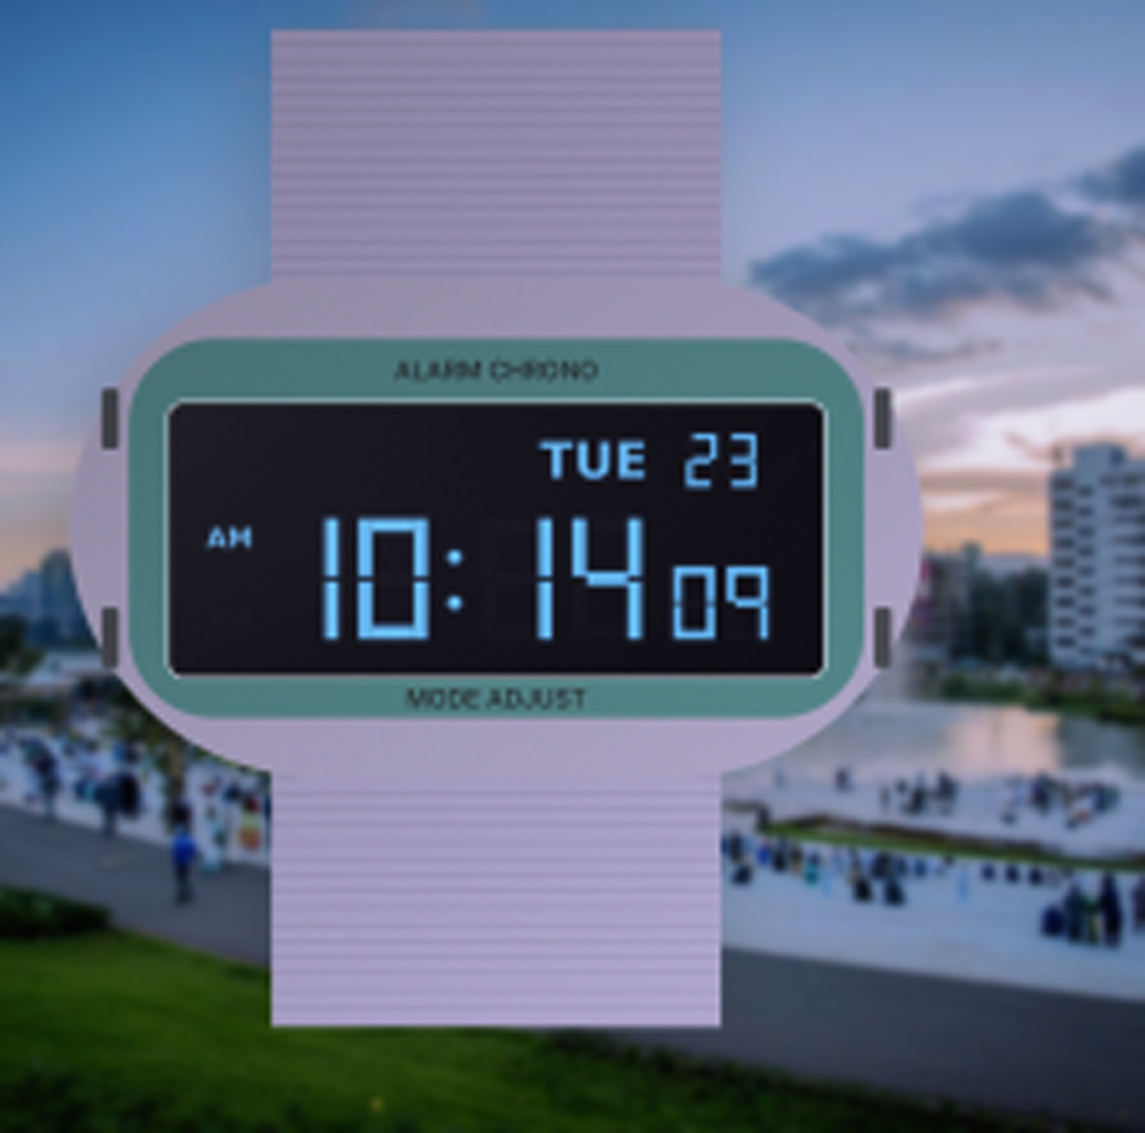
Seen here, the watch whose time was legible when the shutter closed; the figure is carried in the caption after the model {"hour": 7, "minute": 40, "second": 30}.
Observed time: {"hour": 10, "minute": 14, "second": 9}
